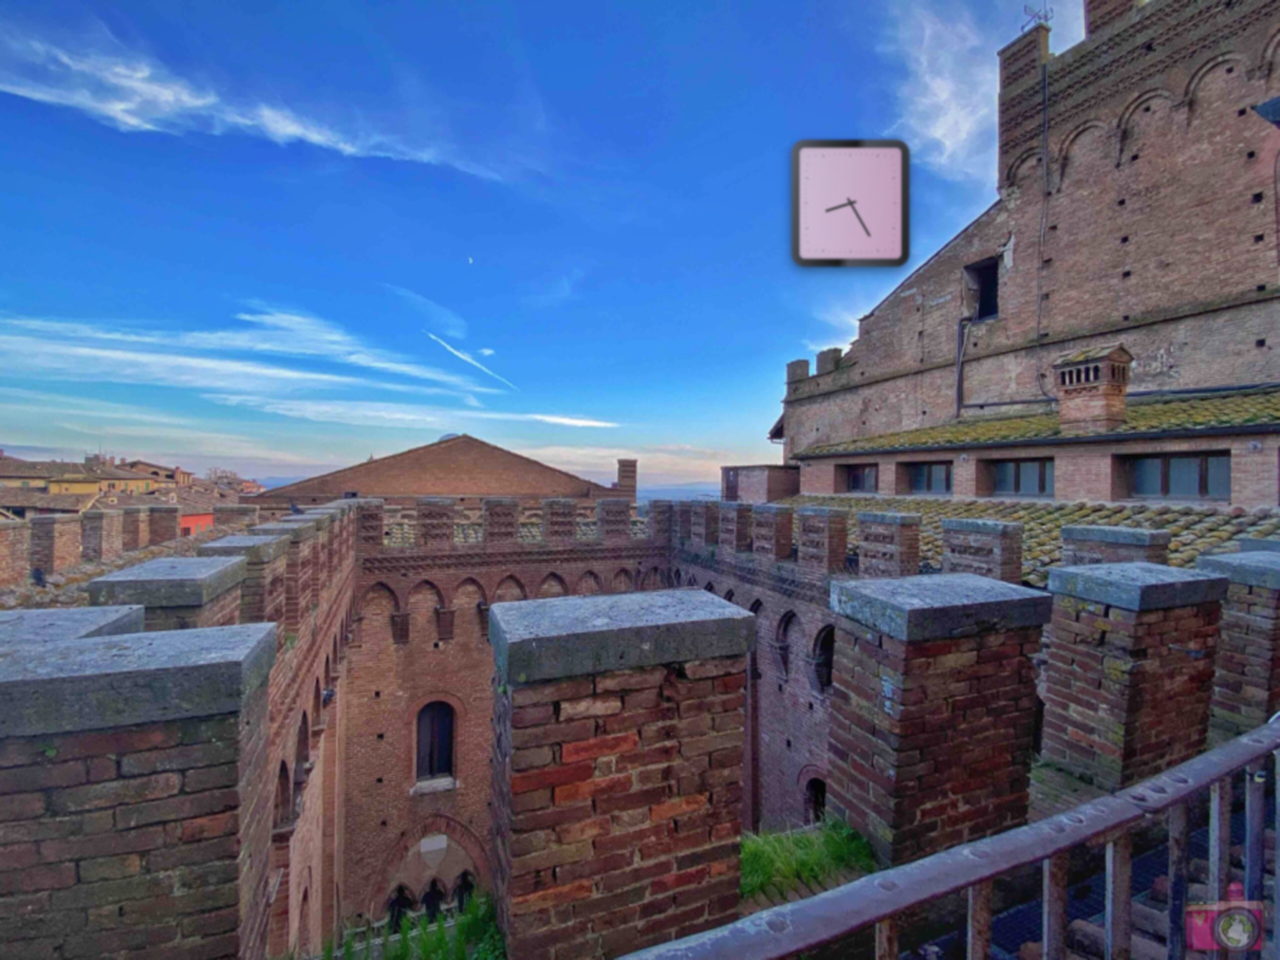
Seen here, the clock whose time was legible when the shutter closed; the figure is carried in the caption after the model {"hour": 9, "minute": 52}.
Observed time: {"hour": 8, "minute": 25}
